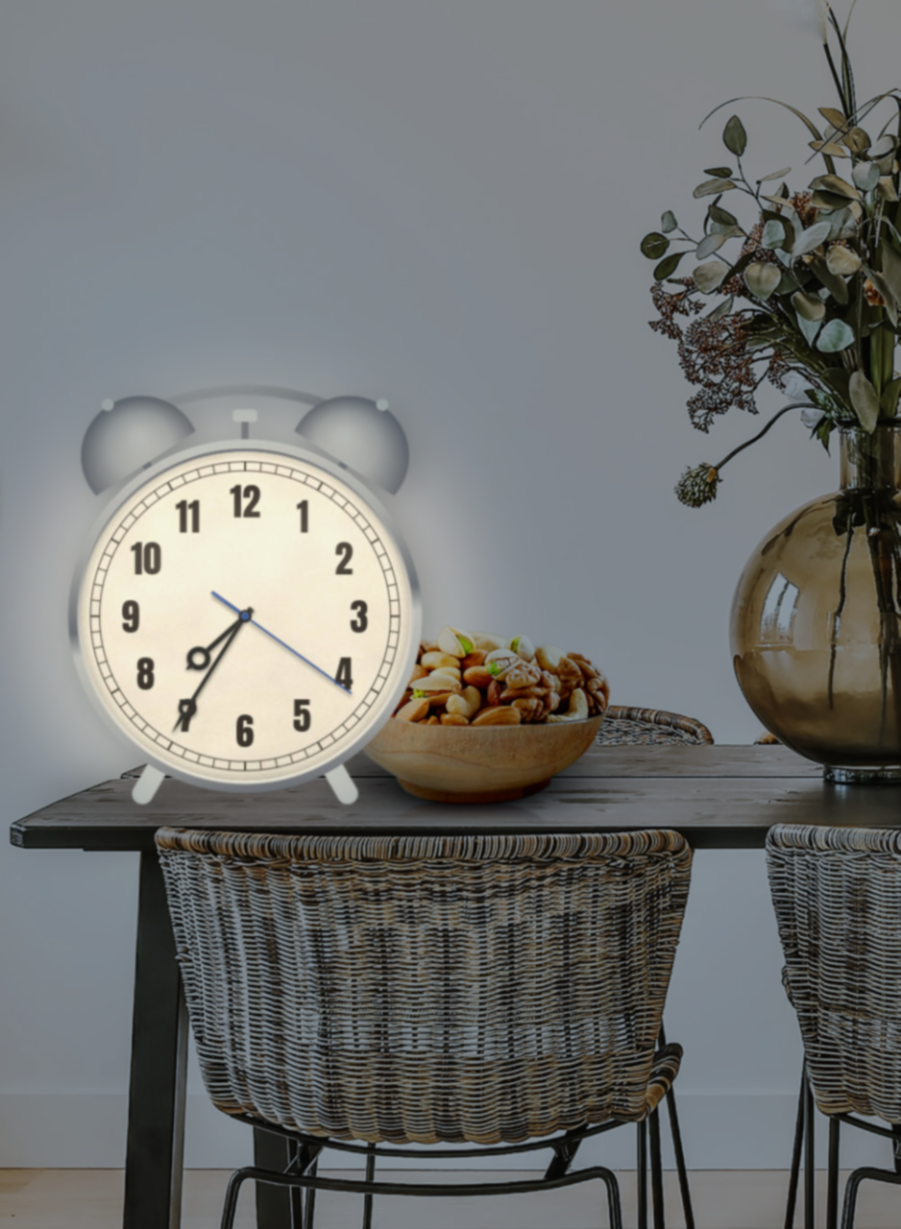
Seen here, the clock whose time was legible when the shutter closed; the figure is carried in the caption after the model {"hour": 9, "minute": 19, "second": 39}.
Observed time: {"hour": 7, "minute": 35, "second": 21}
